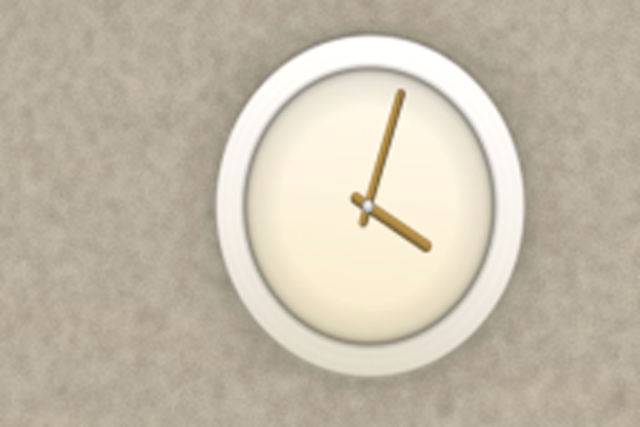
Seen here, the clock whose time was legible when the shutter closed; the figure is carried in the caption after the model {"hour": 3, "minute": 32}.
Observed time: {"hour": 4, "minute": 3}
